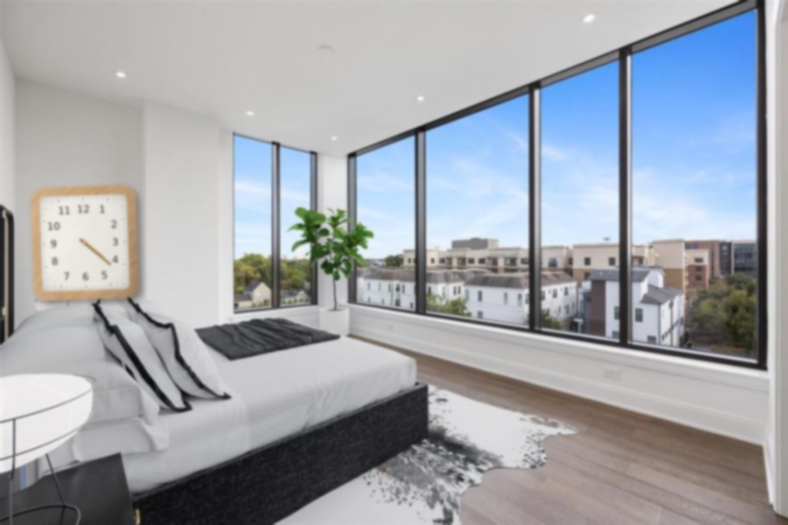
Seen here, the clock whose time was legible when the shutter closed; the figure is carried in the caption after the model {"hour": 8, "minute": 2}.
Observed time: {"hour": 4, "minute": 22}
